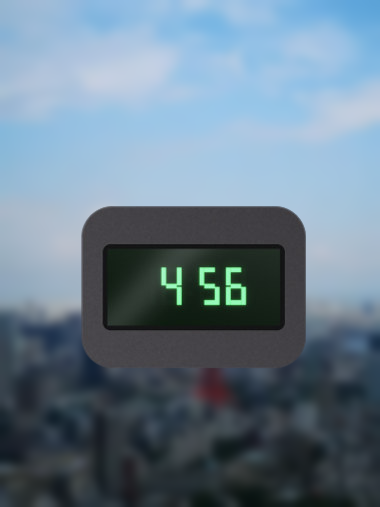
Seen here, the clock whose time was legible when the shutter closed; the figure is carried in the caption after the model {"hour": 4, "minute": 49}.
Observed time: {"hour": 4, "minute": 56}
